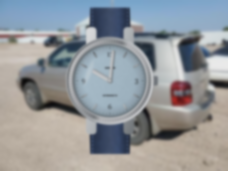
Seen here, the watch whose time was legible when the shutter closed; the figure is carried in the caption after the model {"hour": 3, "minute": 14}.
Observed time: {"hour": 10, "minute": 1}
